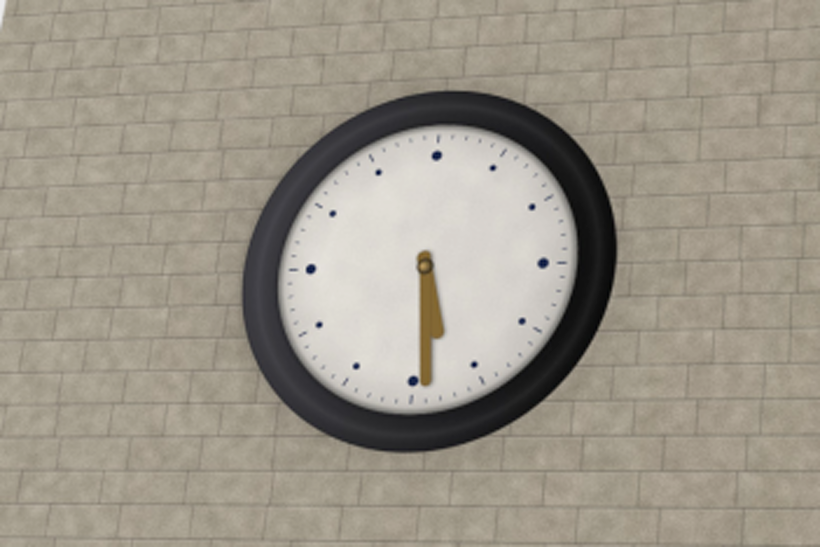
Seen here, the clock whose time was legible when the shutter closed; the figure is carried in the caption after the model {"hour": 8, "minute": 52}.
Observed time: {"hour": 5, "minute": 29}
